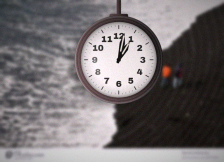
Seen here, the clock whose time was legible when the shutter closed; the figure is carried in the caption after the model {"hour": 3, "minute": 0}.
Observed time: {"hour": 1, "minute": 2}
